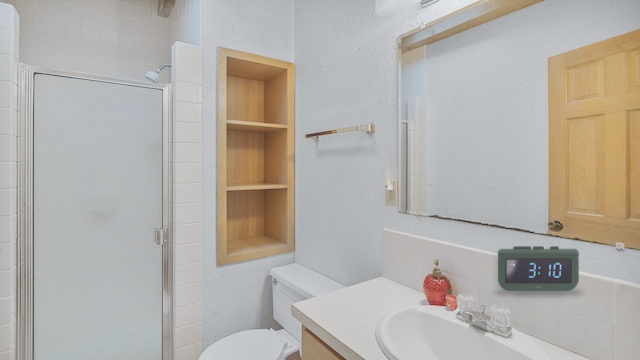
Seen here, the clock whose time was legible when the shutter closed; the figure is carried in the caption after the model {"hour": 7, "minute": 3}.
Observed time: {"hour": 3, "minute": 10}
